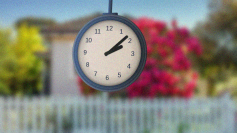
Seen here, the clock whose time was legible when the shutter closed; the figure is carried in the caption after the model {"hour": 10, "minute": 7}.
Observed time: {"hour": 2, "minute": 8}
